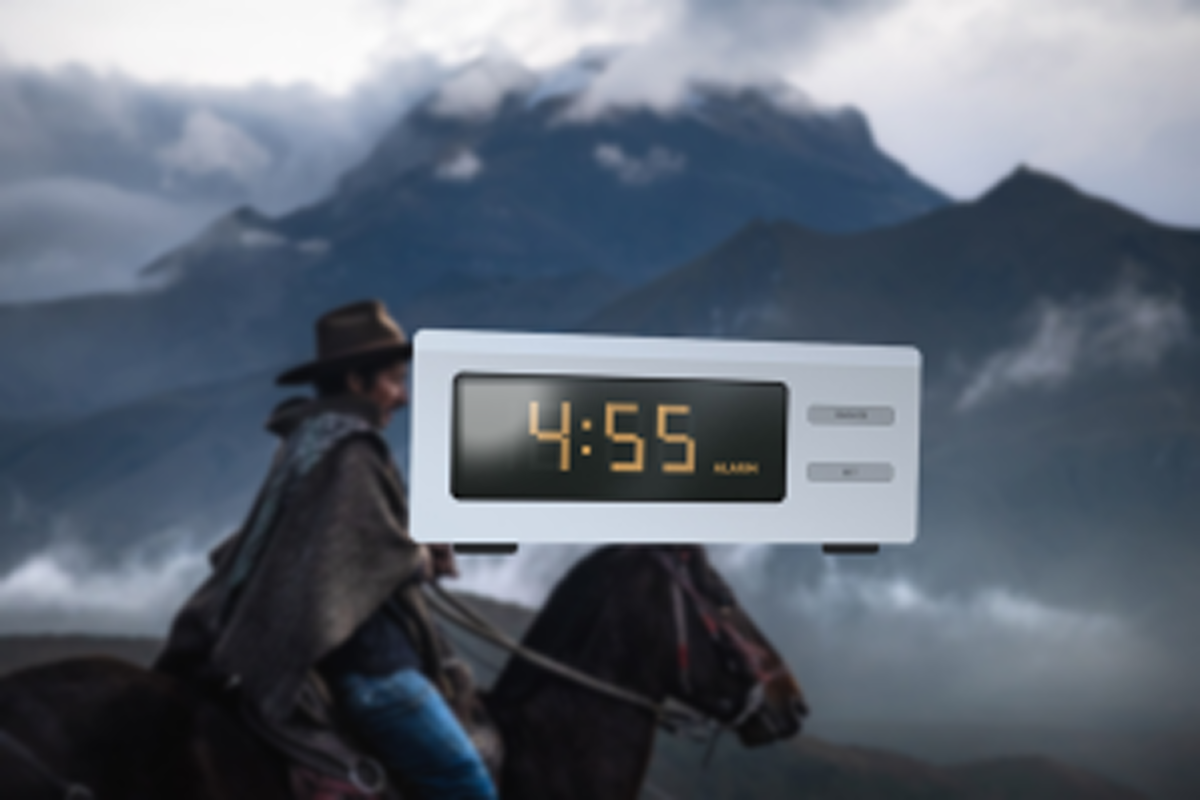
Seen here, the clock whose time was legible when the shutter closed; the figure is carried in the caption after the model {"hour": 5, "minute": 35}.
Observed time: {"hour": 4, "minute": 55}
